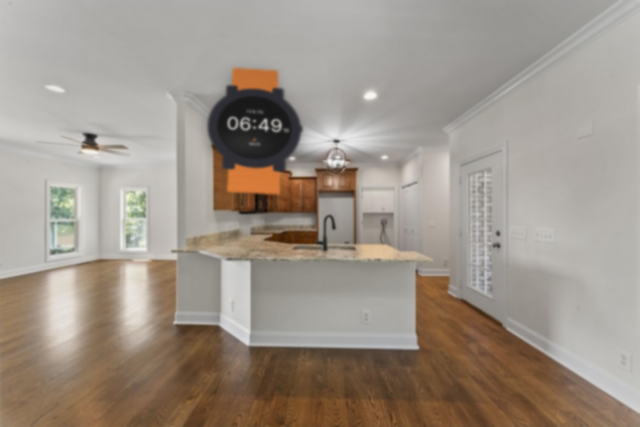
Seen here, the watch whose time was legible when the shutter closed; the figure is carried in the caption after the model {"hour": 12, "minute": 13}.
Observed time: {"hour": 6, "minute": 49}
